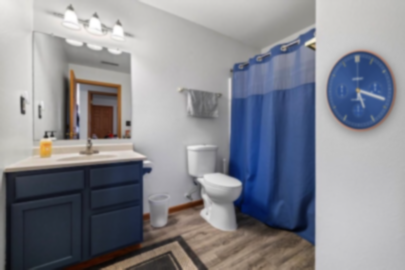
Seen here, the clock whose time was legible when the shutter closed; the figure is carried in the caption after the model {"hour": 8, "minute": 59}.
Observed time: {"hour": 5, "minute": 18}
